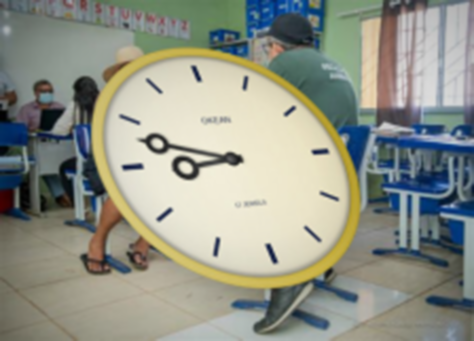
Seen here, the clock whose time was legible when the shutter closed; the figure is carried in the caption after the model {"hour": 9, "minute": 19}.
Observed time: {"hour": 8, "minute": 48}
